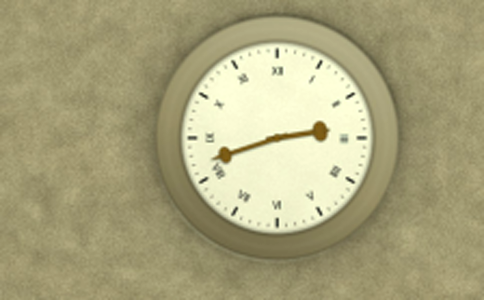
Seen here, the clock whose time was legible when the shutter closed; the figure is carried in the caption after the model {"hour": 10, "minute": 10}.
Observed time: {"hour": 2, "minute": 42}
